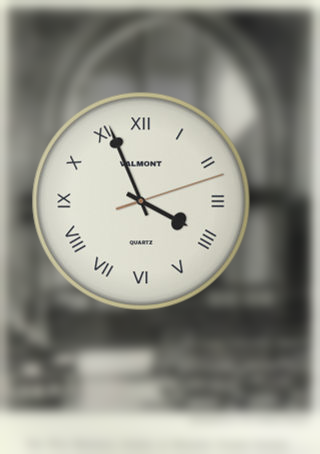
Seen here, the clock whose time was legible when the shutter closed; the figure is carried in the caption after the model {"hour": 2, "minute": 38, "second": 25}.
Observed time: {"hour": 3, "minute": 56, "second": 12}
